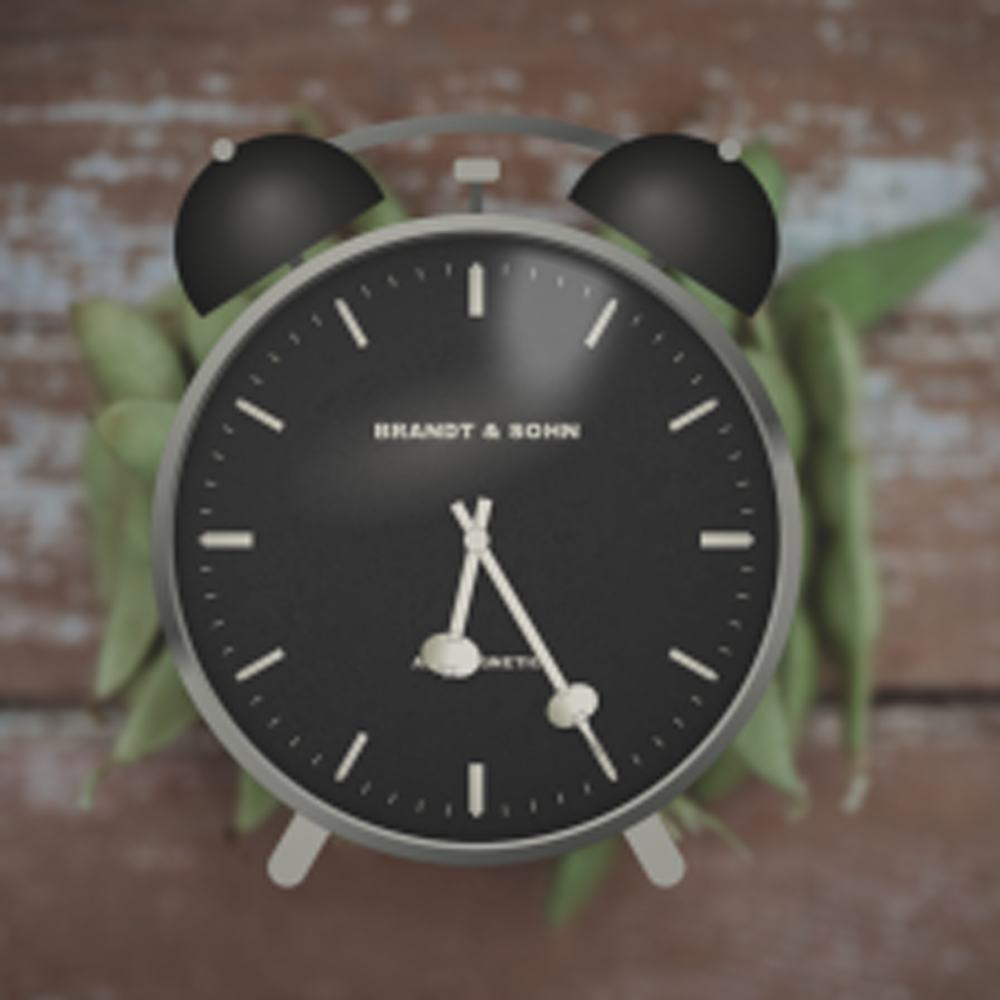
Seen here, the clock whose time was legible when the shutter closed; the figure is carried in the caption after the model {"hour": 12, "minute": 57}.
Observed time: {"hour": 6, "minute": 25}
